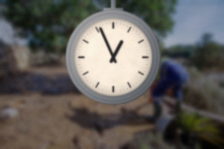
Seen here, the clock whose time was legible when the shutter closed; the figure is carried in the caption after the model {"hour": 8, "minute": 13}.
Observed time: {"hour": 12, "minute": 56}
